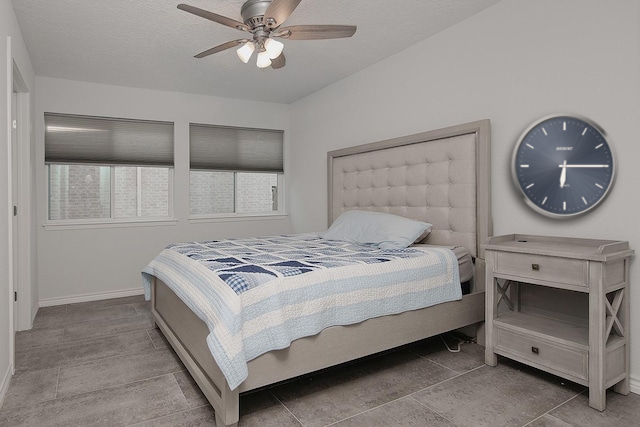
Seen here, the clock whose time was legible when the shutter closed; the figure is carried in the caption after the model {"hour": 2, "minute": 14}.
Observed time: {"hour": 6, "minute": 15}
